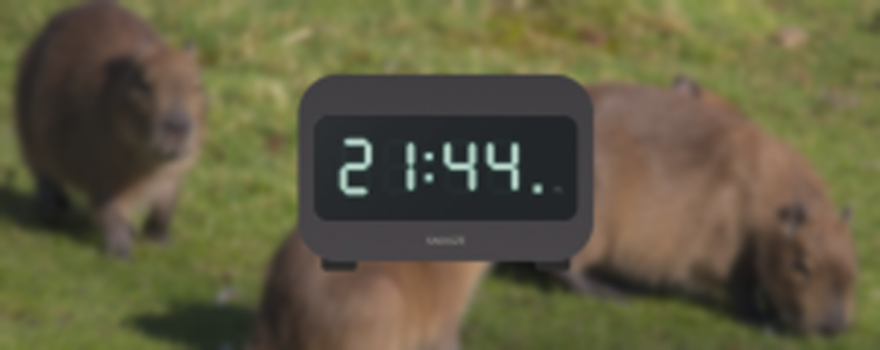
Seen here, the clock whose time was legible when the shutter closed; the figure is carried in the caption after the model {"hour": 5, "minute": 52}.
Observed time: {"hour": 21, "minute": 44}
